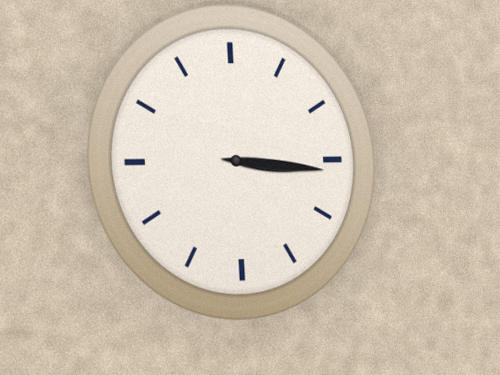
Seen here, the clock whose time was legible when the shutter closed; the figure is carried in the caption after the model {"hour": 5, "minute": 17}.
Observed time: {"hour": 3, "minute": 16}
